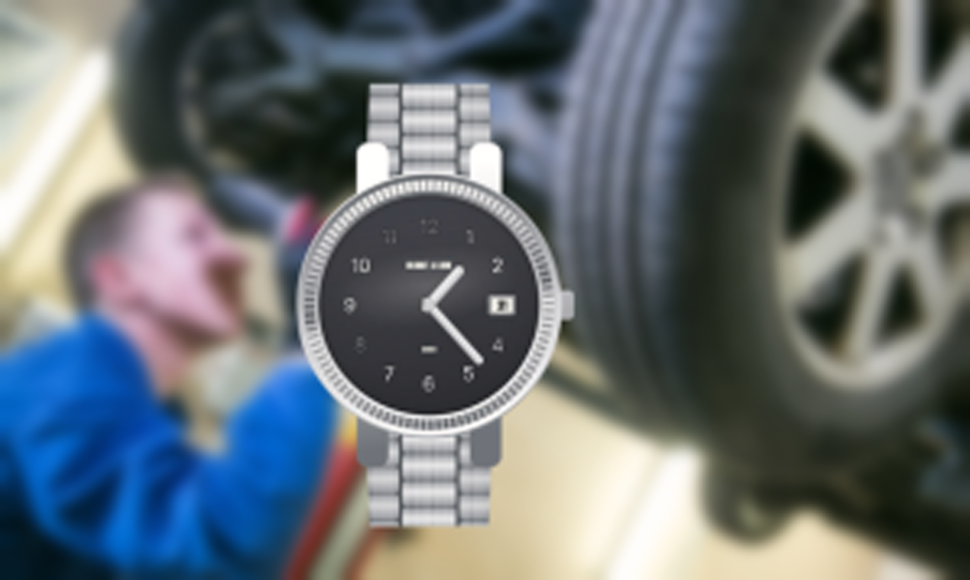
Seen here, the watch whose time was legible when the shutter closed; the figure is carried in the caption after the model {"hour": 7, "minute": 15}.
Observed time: {"hour": 1, "minute": 23}
